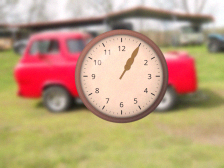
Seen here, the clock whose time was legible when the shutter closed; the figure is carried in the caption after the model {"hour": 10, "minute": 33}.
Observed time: {"hour": 1, "minute": 5}
